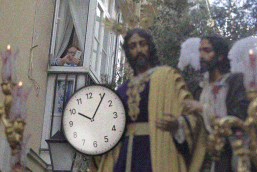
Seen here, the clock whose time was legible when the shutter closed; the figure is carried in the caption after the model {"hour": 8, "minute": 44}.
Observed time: {"hour": 10, "minute": 6}
